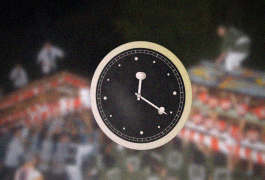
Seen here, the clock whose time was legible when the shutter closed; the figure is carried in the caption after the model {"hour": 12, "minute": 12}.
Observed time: {"hour": 12, "minute": 21}
